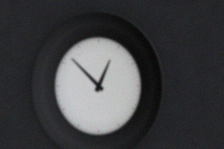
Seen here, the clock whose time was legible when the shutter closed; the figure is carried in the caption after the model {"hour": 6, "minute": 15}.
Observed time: {"hour": 12, "minute": 52}
